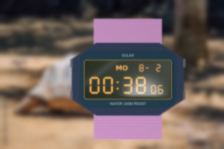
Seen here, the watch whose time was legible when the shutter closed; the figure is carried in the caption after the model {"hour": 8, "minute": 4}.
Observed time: {"hour": 0, "minute": 38}
